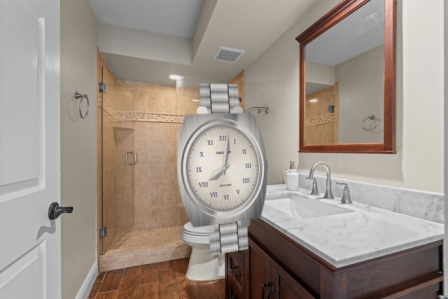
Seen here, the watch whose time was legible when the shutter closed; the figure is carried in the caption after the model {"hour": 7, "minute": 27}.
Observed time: {"hour": 8, "minute": 2}
